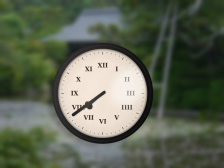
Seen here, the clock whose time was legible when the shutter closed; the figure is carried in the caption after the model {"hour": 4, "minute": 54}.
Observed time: {"hour": 7, "minute": 39}
